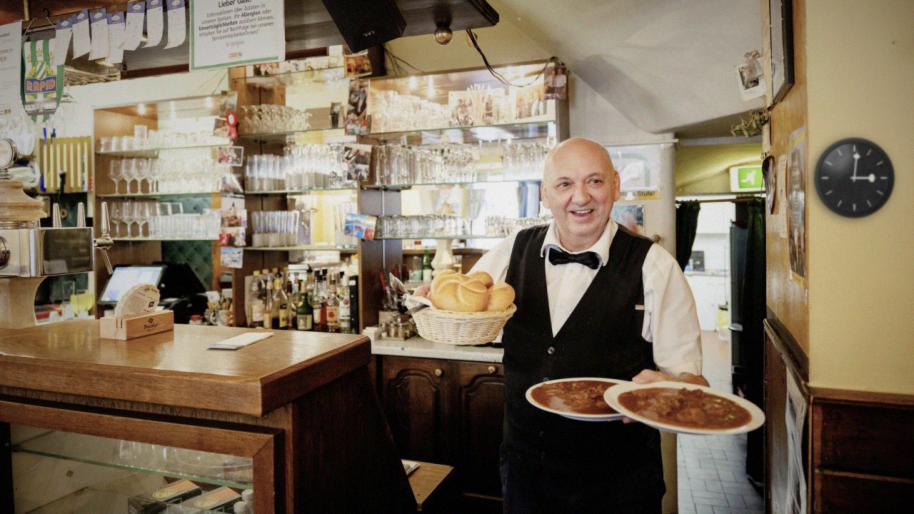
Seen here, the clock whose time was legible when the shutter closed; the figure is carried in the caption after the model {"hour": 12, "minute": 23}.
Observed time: {"hour": 3, "minute": 1}
